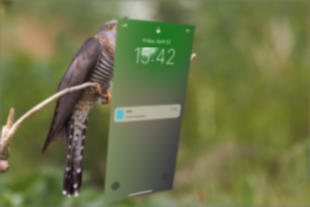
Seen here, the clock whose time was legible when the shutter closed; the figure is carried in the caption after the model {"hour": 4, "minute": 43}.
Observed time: {"hour": 15, "minute": 42}
